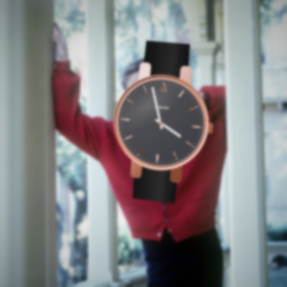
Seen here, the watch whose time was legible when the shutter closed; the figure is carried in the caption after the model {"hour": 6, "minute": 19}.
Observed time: {"hour": 3, "minute": 57}
